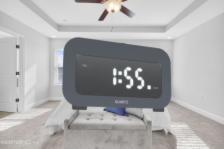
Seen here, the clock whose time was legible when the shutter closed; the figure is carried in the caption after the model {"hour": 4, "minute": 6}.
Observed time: {"hour": 1, "minute": 55}
